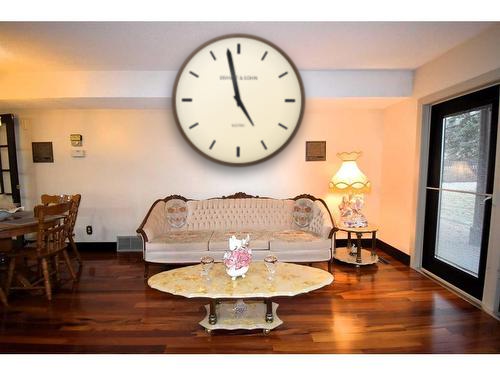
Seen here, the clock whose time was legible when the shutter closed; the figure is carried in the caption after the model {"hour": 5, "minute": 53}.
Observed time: {"hour": 4, "minute": 58}
